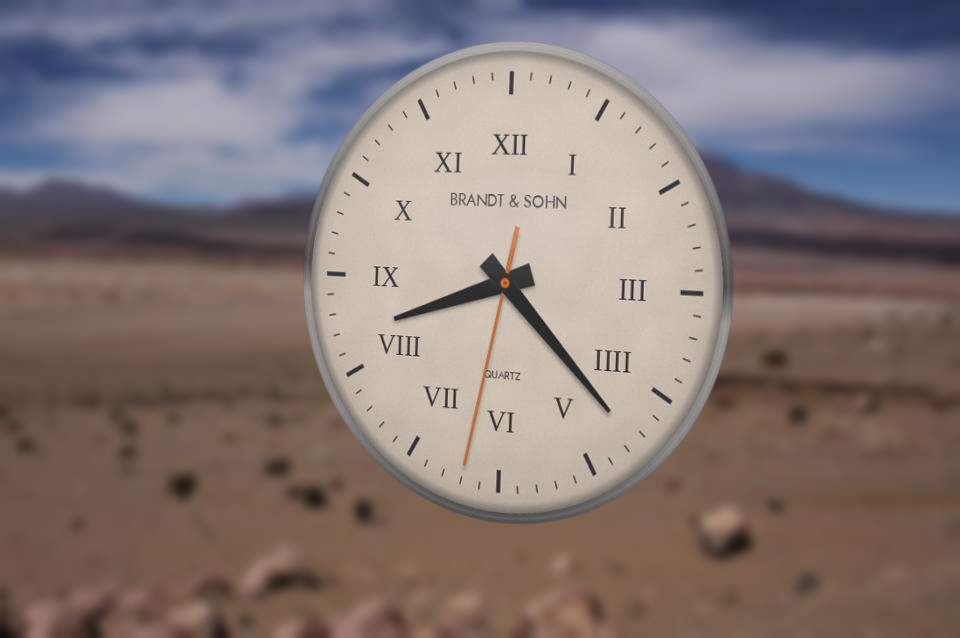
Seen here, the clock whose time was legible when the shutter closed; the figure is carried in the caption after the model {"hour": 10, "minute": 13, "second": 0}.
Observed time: {"hour": 8, "minute": 22, "second": 32}
